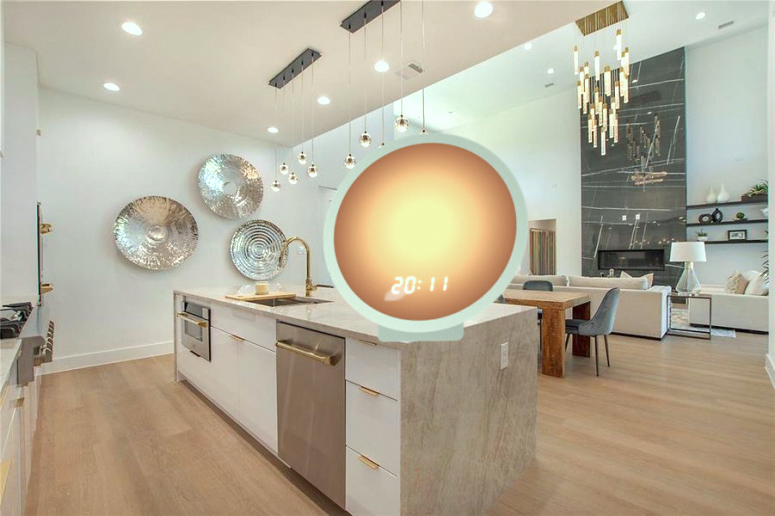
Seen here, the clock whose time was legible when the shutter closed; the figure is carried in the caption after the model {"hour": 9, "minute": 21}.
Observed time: {"hour": 20, "minute": 11}
